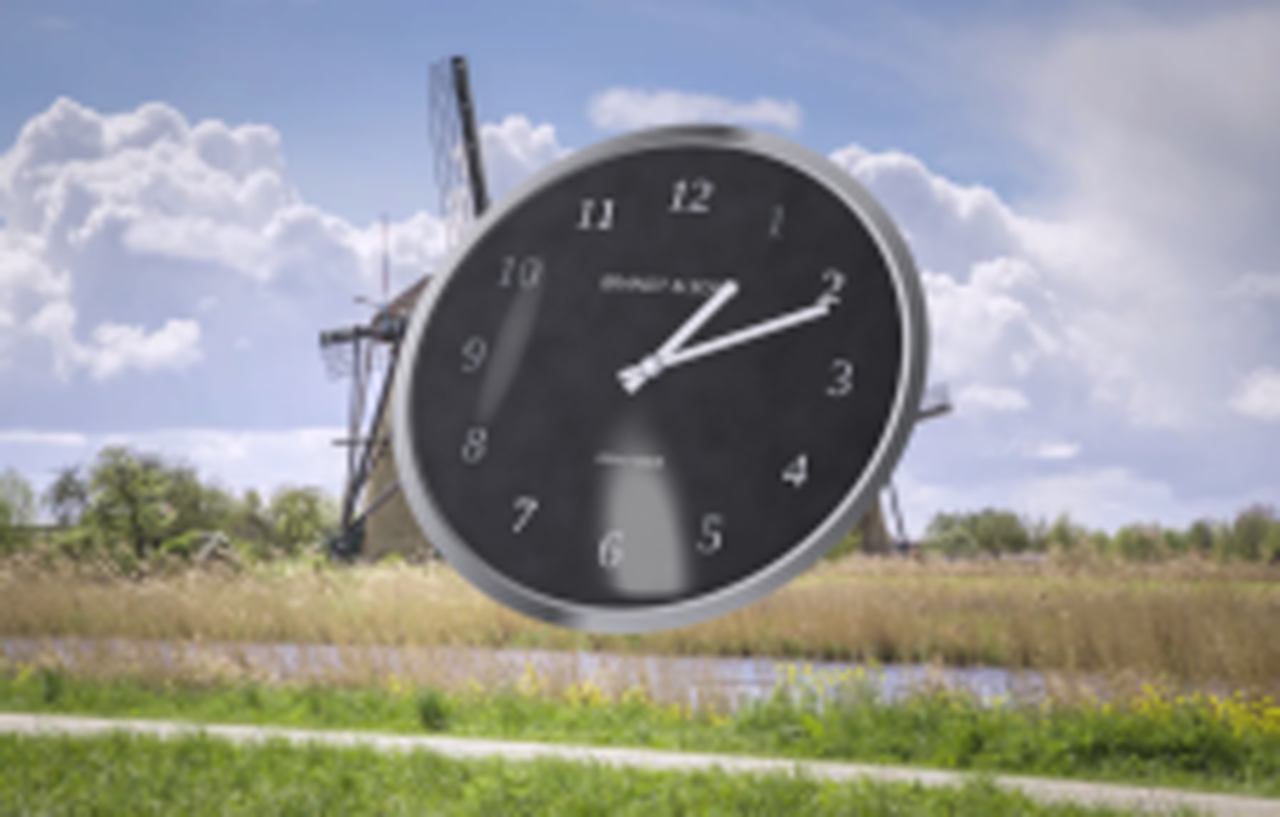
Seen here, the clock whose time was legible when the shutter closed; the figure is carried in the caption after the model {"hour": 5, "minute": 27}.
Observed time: {"hour": 1, "minute": 11}
